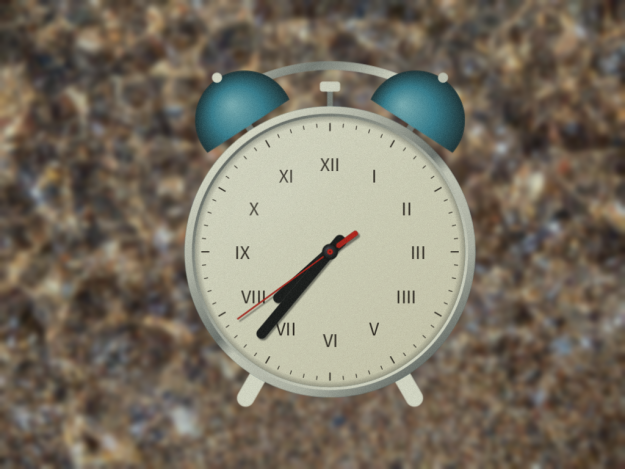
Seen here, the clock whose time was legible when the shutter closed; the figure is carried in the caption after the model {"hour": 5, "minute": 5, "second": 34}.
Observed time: {"hour": 7, "minute": 36, "second": 39}
